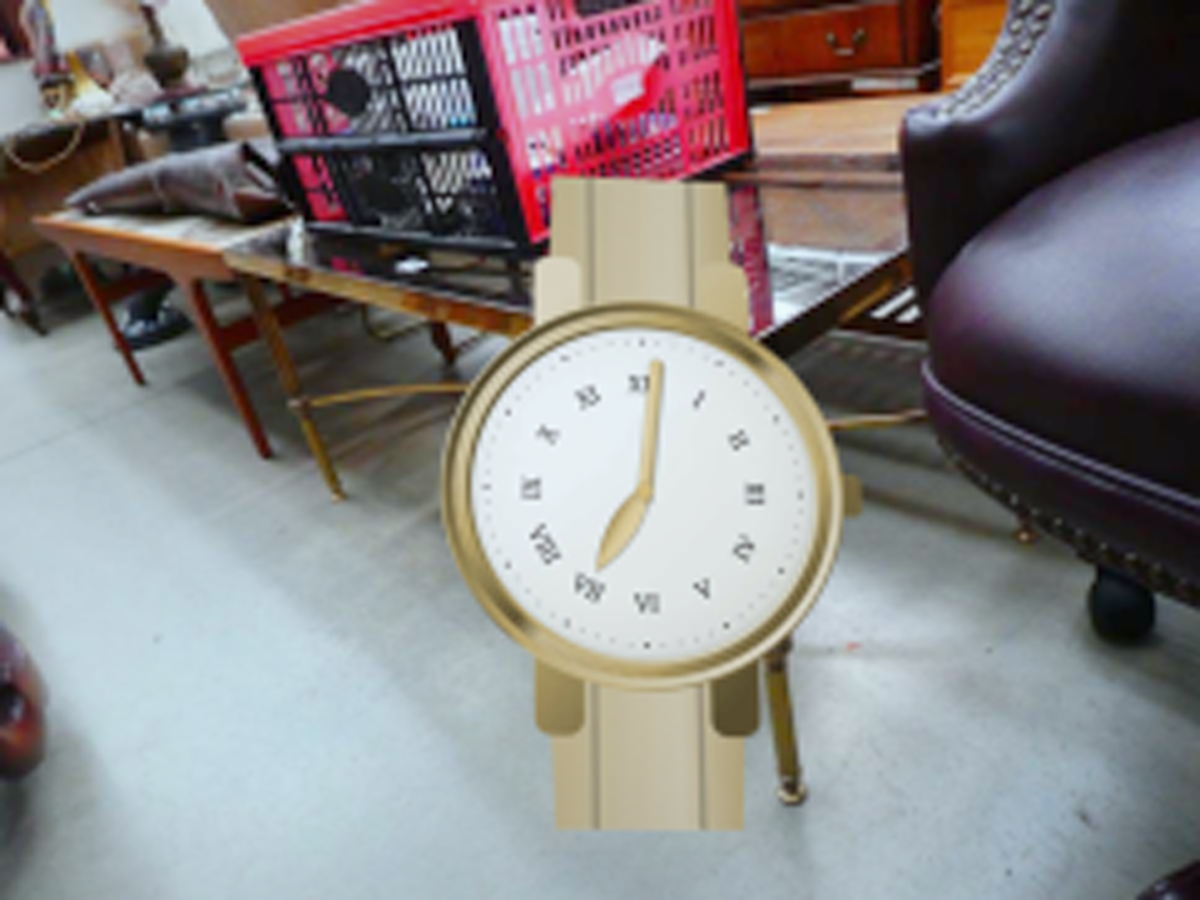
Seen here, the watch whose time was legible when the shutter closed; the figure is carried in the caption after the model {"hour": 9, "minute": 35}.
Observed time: {"hour": 7, "minute": 1}
